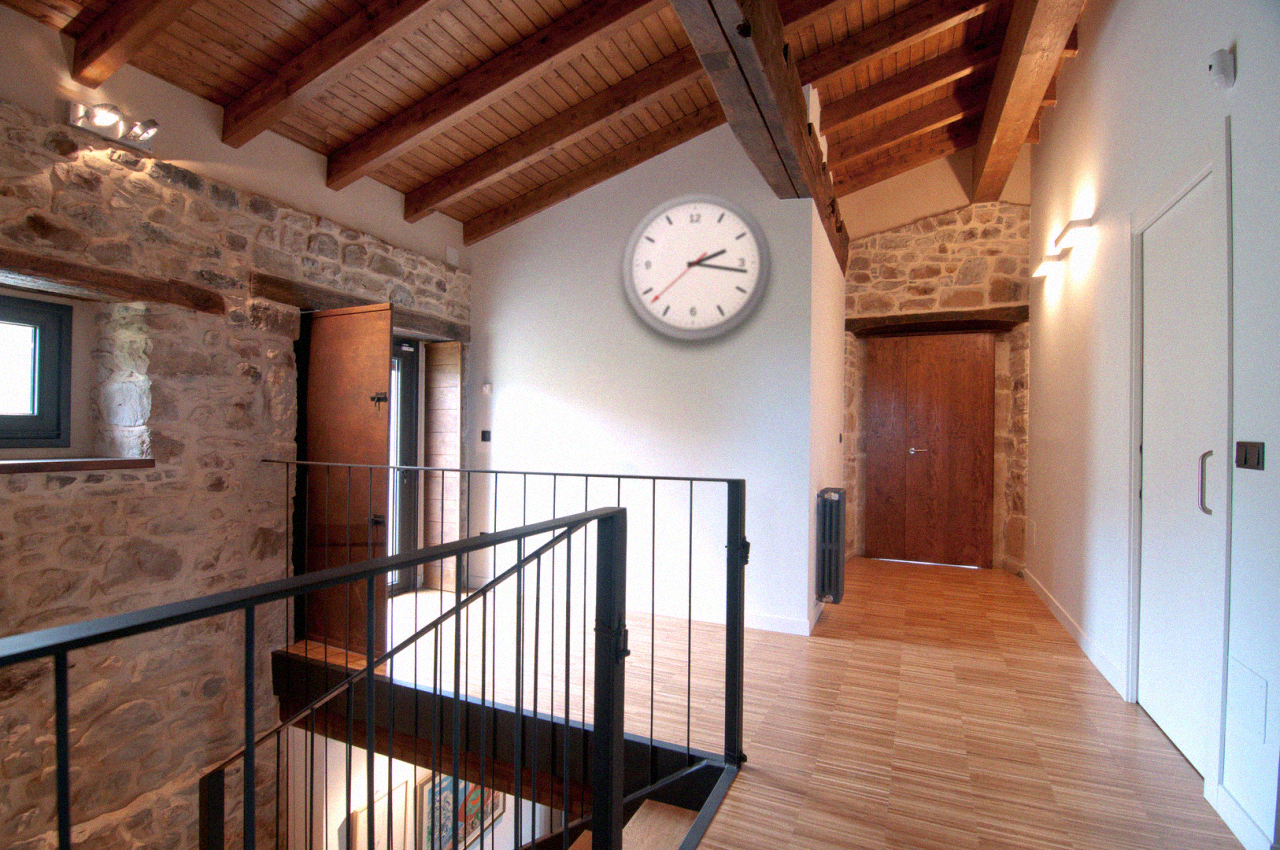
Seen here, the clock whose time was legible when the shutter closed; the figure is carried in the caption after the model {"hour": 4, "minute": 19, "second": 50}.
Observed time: {"hour": 2, "minute": 16, "second": 38}
